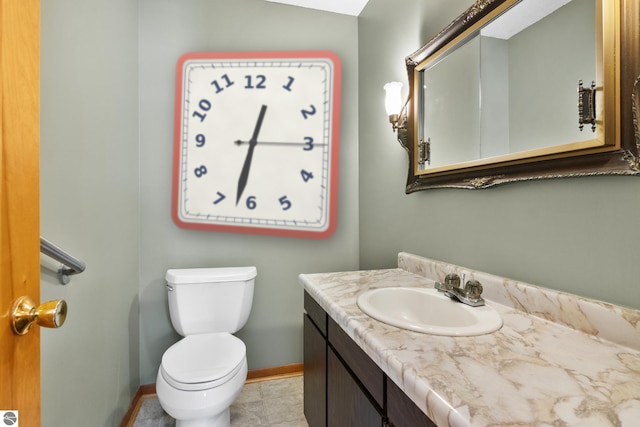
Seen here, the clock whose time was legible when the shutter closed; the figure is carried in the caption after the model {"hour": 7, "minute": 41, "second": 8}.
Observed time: {"hour": 12, "minute": 32, "second": 15}
